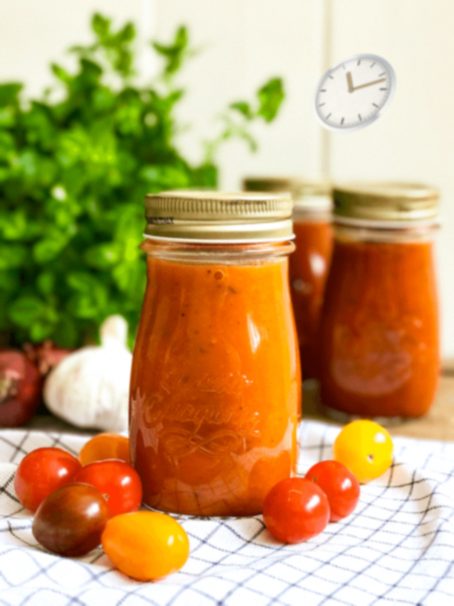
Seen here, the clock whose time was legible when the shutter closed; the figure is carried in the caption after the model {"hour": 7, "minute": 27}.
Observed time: {"hour": 11, "minute": 12}
